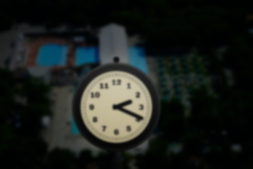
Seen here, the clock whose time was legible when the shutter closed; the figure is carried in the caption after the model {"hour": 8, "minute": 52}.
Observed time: {"hour": 2, "minute": 19}
